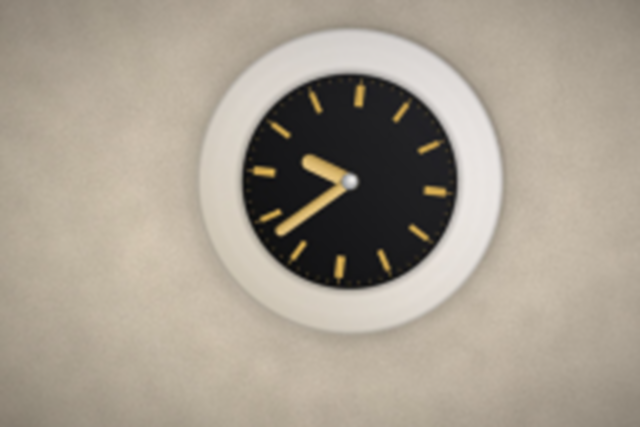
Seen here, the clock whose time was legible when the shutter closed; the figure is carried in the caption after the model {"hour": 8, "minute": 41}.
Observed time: {"hour": 9, "minute": 38}
